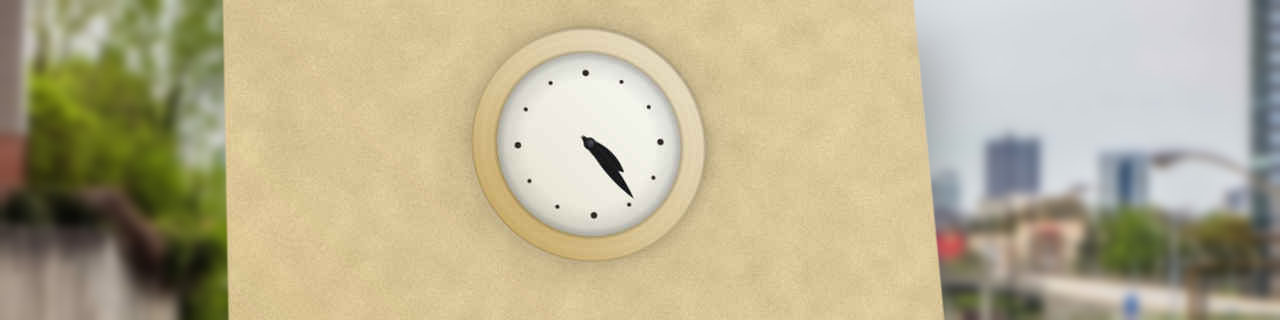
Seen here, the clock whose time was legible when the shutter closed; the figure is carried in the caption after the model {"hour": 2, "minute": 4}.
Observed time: {"hour": 4, "minute": 24}
